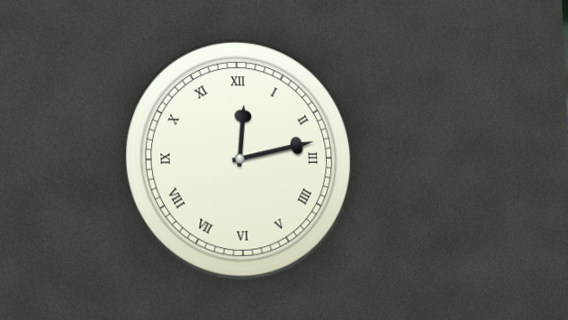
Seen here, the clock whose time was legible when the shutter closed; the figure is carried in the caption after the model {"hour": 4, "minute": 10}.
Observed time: {"hour": 12, "minute": 13}
